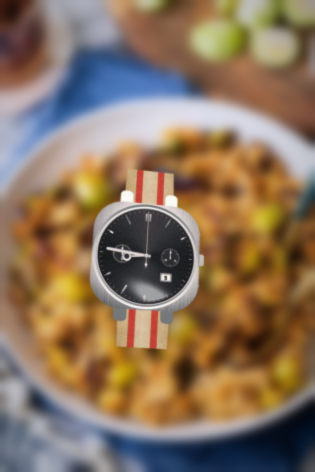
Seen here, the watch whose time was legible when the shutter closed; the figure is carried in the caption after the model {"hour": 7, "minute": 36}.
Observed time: {"hour": 8, "minute": 46}
